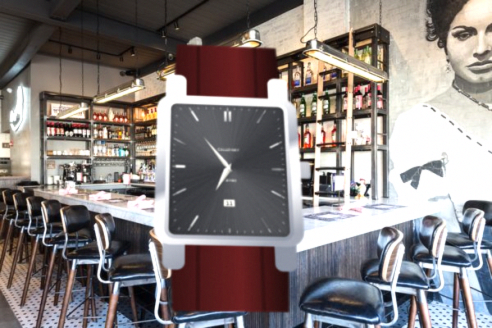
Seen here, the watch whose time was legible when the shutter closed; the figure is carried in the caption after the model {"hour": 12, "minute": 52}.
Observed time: {"hour": 6, "minute": 54}
